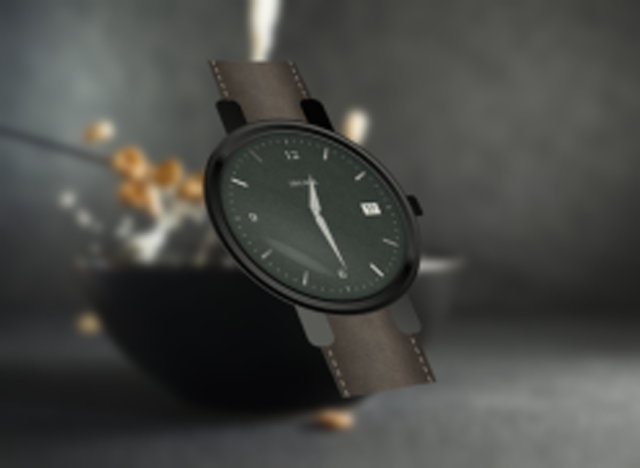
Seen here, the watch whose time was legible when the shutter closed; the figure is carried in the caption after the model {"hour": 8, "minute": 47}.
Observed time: {"hour": 12, "minute": 29}
